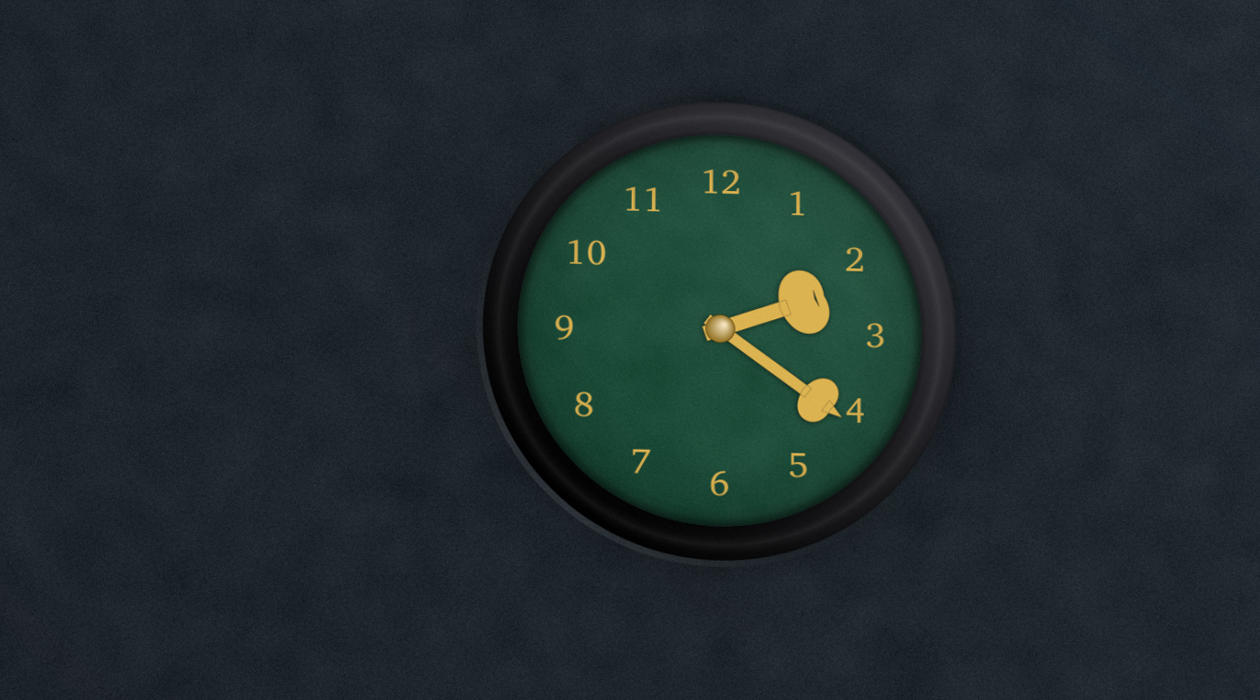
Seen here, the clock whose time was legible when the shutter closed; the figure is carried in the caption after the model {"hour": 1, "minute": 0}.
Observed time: {"hour": 2, "minute": 21}
